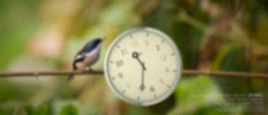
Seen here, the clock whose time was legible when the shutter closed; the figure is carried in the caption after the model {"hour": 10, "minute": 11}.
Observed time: {"hour": 11, "minute": 34}
